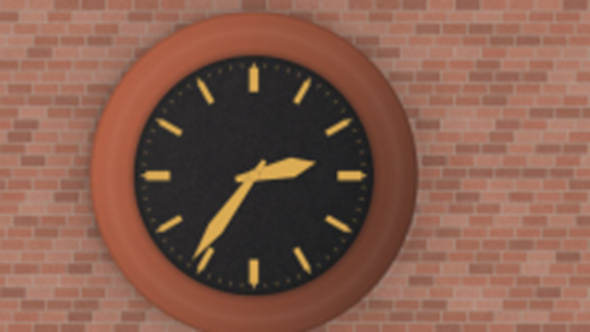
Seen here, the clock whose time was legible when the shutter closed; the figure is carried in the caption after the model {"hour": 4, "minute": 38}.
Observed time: {"hour": 2, "minute": 36}
